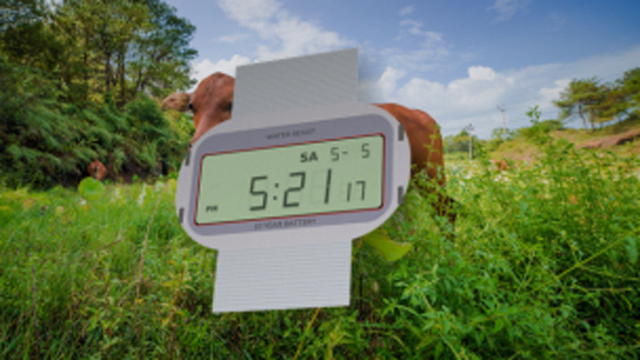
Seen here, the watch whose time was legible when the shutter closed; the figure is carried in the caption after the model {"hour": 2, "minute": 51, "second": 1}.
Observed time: {"hour": 5, "minute": 21, "second": 17}
